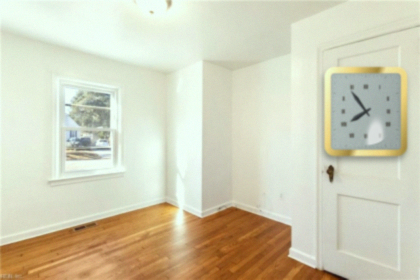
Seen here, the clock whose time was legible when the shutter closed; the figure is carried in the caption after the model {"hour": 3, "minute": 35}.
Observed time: {"hour": 7, "minute": 54}
